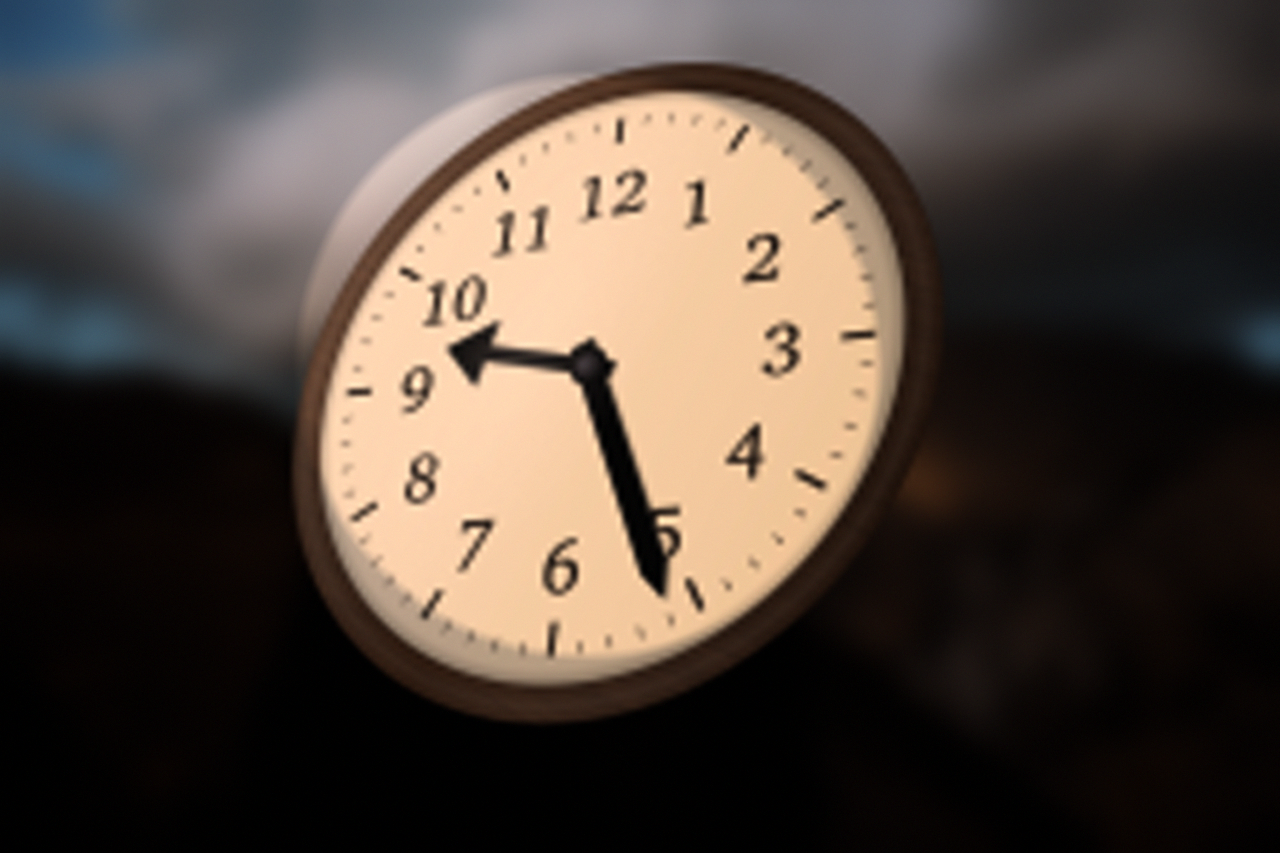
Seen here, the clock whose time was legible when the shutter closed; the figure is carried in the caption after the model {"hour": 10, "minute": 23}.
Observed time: {"hour": 9, "minute": 26}
